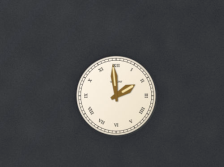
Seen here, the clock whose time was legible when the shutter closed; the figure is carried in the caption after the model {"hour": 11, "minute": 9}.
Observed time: {"hour": 1, "minute": 59}
